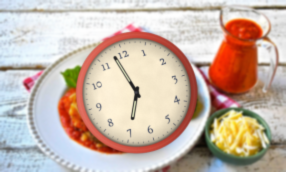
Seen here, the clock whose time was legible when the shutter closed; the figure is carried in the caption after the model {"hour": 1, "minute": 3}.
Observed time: {"hour": 6, "minute": 58}
